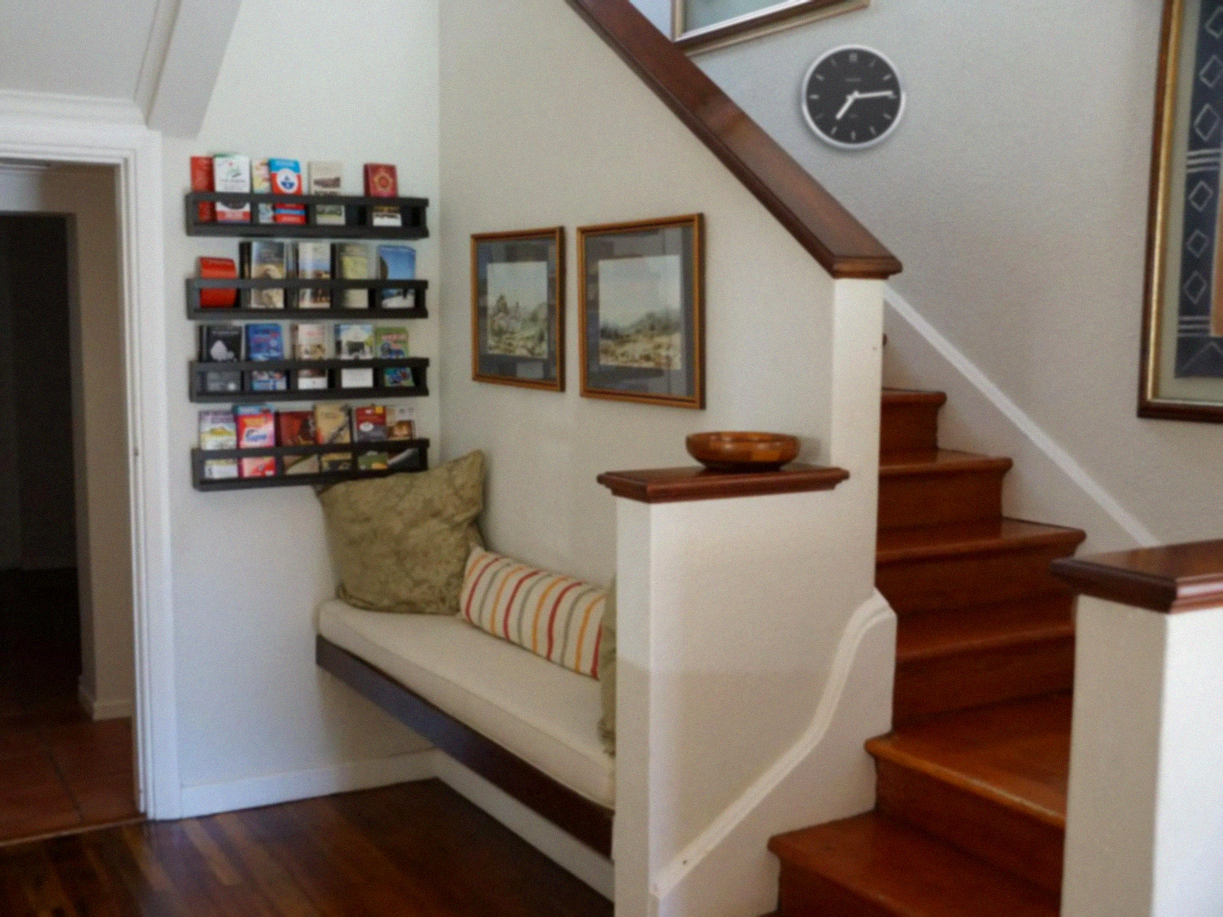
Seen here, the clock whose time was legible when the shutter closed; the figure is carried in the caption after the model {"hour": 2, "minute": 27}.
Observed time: {"hour": 7, "minute": 14}
